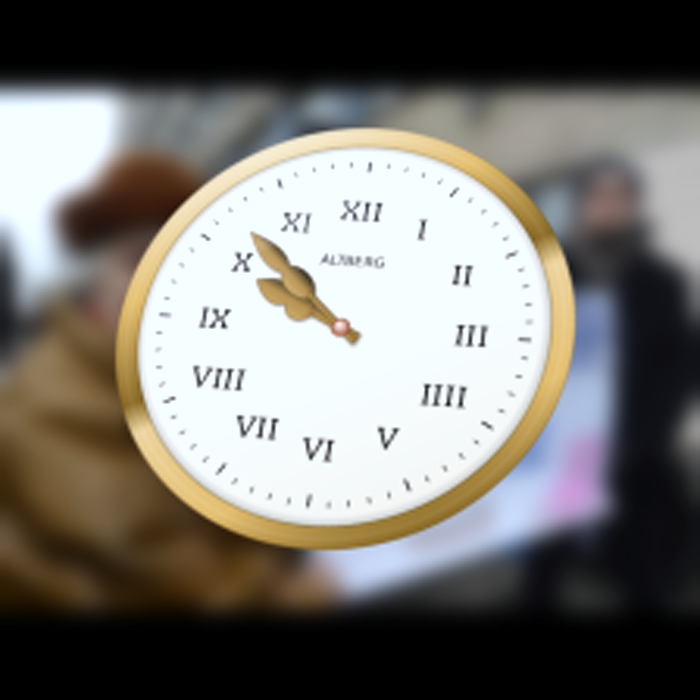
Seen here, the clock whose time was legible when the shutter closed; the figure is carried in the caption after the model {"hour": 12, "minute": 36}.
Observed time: {"hour": 9, "minute": 52}
